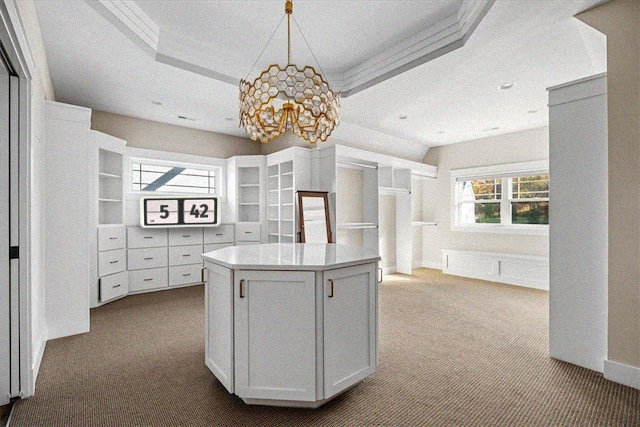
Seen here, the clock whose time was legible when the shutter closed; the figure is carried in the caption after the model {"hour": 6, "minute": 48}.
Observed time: {"hour": 5, "minute": 42}
